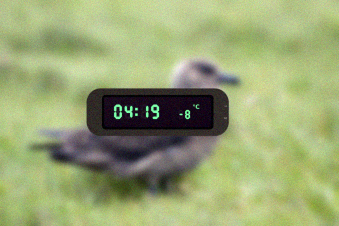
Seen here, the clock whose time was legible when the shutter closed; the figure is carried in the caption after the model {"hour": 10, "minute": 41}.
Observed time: {"hour": 4, "minute": 19}
